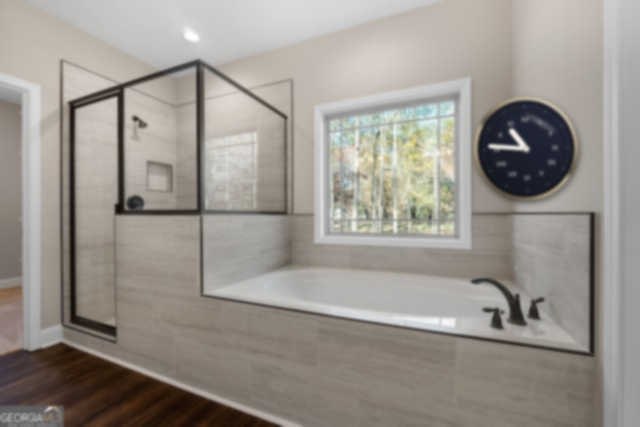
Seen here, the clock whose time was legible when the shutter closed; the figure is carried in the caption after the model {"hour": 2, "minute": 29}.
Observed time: {"hour": 10, "minute": 46}
